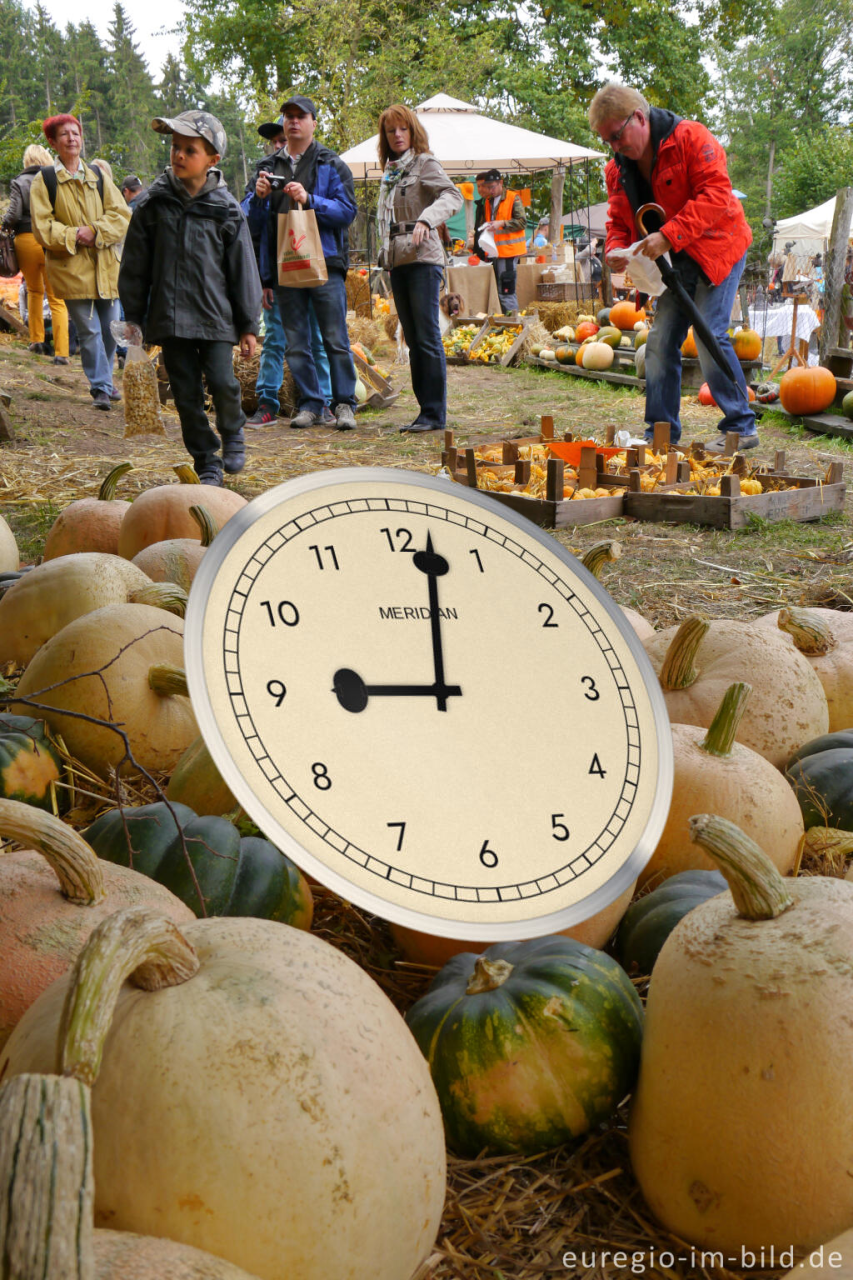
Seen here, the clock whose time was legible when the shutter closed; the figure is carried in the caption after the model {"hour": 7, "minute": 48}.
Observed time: {"hour": 9, "minute": 2}
